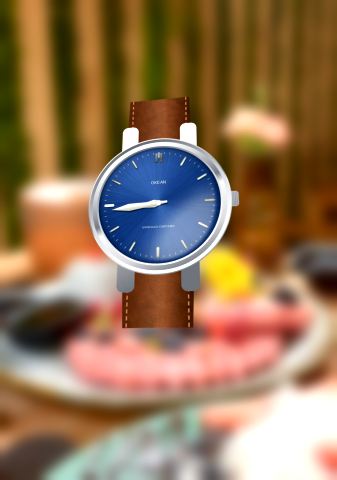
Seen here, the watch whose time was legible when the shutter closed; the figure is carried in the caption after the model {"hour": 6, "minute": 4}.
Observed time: {"hour": 8, "minute": 44}
